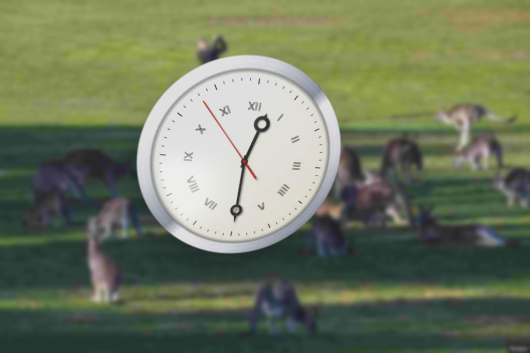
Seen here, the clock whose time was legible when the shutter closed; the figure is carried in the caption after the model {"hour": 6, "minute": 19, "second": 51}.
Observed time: {"hour": 12, "minute": 29, "second": 53}
